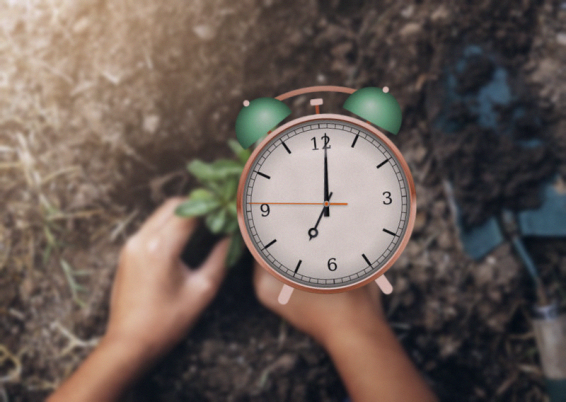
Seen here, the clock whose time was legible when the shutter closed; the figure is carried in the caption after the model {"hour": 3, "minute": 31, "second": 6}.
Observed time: {"hour": 7, "minute": 0, "second": 46}
